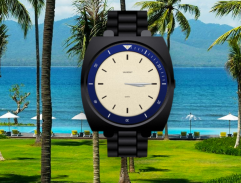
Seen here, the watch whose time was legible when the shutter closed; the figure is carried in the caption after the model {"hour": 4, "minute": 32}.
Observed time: {"hour": 3, "minute": 15}
